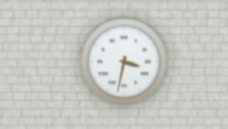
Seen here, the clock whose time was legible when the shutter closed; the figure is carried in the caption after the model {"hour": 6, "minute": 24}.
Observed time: {"hour": 3, "minute": 32}
